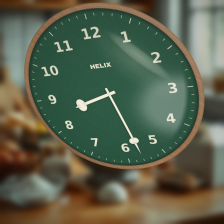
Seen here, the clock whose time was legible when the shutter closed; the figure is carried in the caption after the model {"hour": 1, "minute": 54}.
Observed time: {"hour": 8, "minute": 28}
